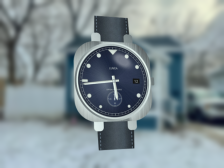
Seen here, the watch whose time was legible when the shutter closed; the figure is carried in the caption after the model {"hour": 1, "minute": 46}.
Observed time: {"hour": 5, "minute": 44}
